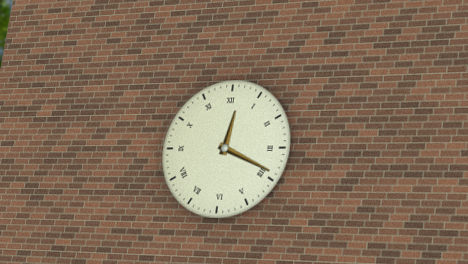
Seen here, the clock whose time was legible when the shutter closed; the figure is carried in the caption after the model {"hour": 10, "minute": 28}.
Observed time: {"hour": 12, "minute": 19}
